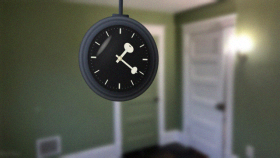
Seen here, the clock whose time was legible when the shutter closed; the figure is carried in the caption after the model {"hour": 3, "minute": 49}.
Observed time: {"hour": 1, "minute": 21}
